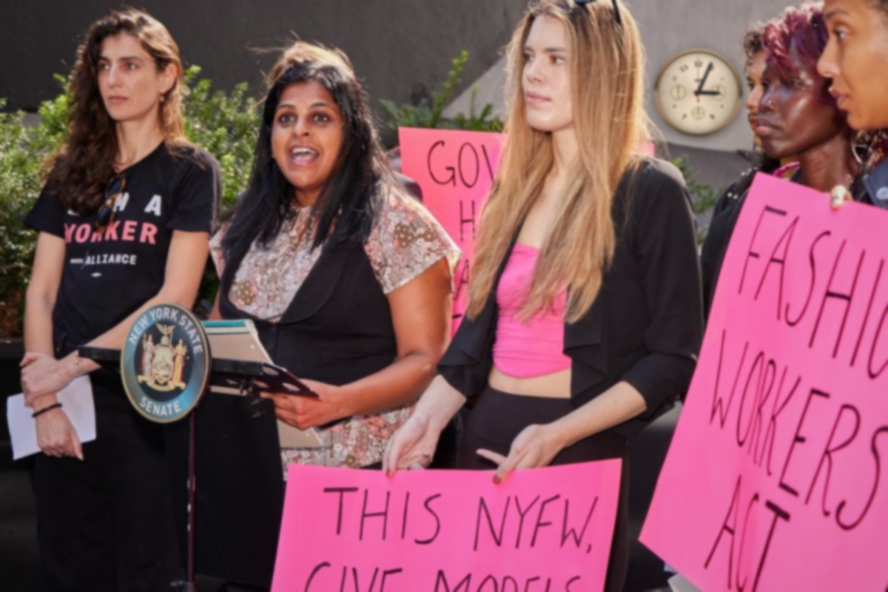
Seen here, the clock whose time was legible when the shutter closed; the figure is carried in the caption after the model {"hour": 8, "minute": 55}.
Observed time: {"hour": 3, "minute": 4}
